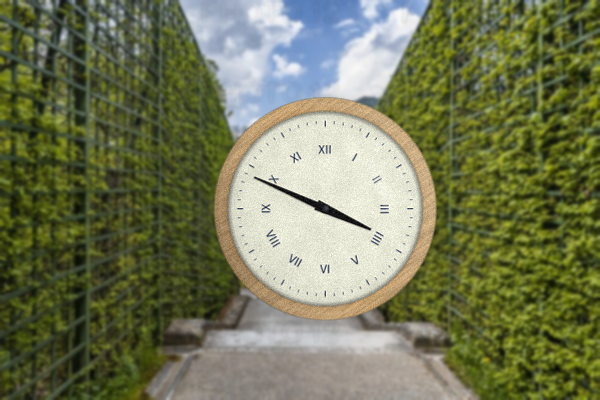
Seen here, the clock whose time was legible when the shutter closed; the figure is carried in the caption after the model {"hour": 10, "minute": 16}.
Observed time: {"hour": 3, "minute": 49}
